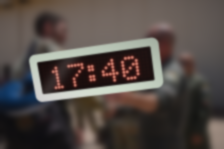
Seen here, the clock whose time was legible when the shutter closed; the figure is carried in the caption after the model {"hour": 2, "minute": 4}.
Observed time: {"hour": 17, "minute": 40}
